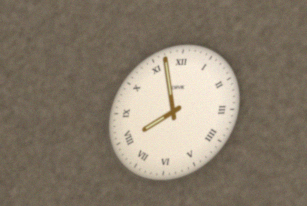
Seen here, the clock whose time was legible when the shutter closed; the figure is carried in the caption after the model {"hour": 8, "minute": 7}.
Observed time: {"hour": 7, "minute": 57}
